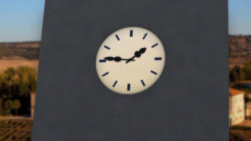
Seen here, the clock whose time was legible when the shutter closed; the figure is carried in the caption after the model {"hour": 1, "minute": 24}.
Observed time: {"hour": 1, "minute": 46}
